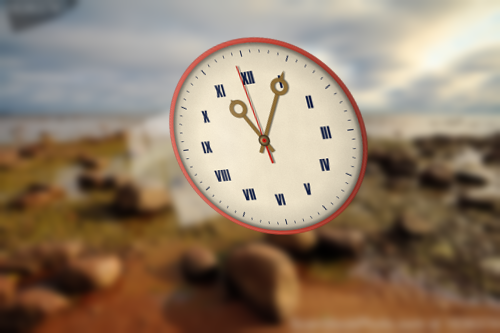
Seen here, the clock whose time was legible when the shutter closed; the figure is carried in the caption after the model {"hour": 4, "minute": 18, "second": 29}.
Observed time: {"hour": 11, "minute": 4, "second": 59}
